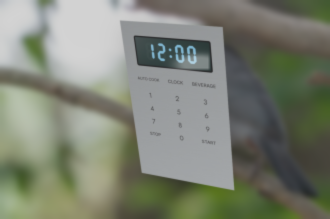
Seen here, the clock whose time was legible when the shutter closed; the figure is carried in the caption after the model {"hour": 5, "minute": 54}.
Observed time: {"hour": 12, "minute": 0}
